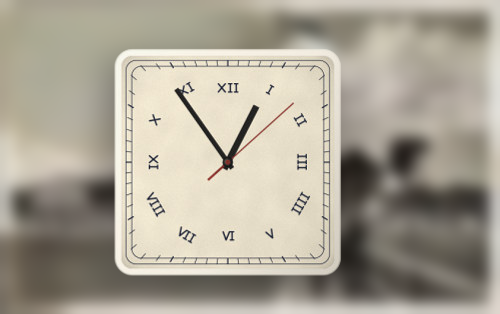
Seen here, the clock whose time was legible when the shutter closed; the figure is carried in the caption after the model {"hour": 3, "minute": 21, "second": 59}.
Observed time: {"hour": 12, "minute": 54, "second": 8}
